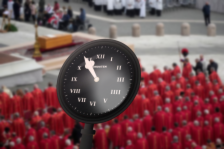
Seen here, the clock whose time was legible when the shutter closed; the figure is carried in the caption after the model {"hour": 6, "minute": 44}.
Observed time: {"hour": 10, "minute": 54}
